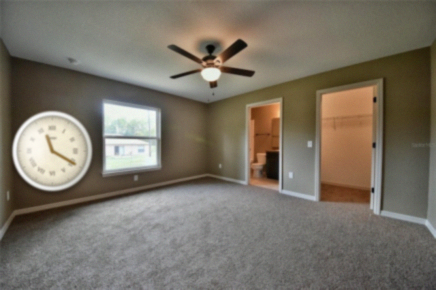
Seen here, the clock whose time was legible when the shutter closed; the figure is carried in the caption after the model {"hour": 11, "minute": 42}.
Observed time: {"hour": 11, "minute": 20}
